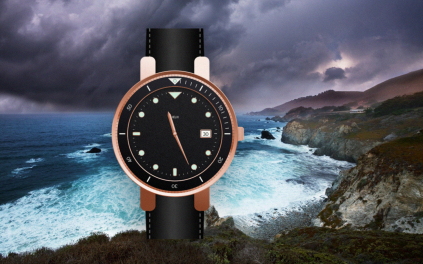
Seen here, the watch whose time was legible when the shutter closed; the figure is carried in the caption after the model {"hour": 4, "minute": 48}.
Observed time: {"hour": 11, "minute": 26}
